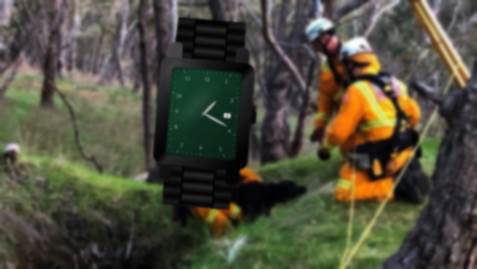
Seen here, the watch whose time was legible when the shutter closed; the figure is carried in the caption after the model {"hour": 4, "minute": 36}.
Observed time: {"hour": 1, "minute": 19}
